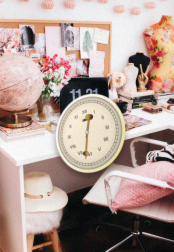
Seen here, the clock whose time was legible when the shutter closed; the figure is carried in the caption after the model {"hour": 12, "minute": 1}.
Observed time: {"hour": 12, "minute": 32}
